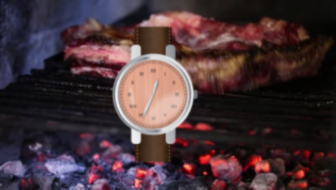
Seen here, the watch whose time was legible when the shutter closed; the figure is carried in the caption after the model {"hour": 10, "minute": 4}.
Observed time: {"hour": 12, "minute": 34}
